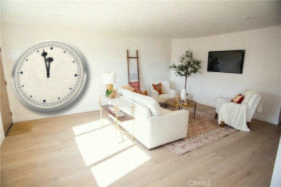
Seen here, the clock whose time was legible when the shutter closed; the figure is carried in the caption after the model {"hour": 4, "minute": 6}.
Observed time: {"hour": 11, "minute": 57}
